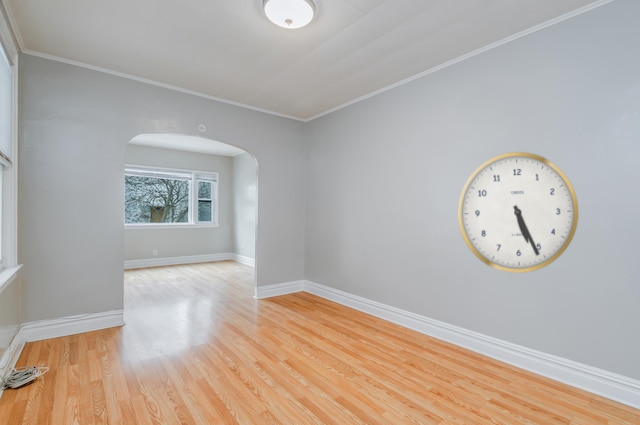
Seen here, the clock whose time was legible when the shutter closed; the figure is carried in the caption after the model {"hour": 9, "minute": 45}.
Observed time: {"hour": 5, "minute": 26}
